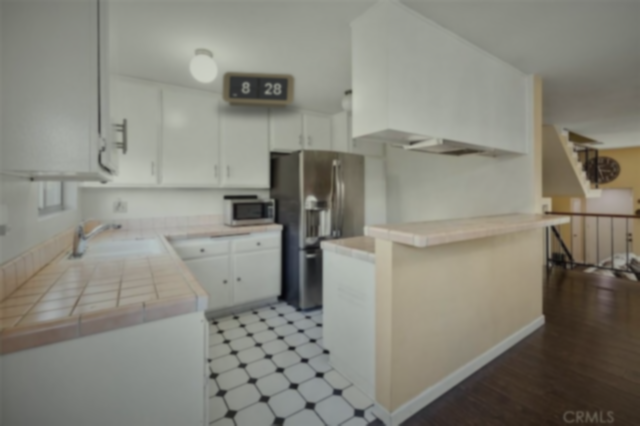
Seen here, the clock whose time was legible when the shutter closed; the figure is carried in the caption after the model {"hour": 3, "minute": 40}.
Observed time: {"hour": 8, "minute": 28}
